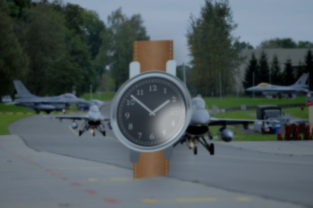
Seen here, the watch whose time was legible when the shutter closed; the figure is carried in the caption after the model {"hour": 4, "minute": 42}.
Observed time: {"hour": 1, "minute": 52}
